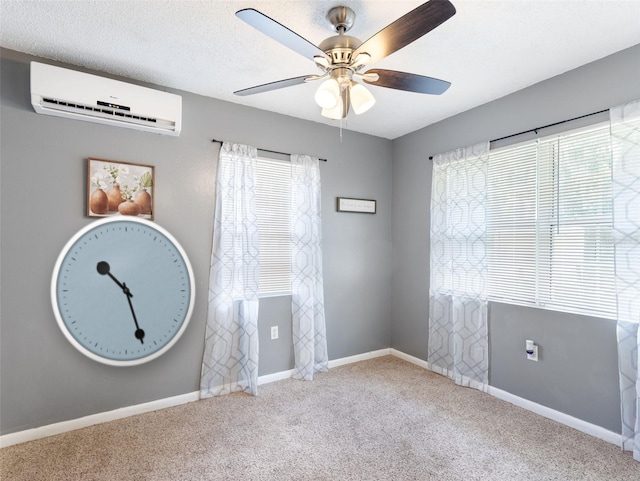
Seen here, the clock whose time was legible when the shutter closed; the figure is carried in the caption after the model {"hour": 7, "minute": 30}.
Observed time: {"hour": 10, "minute": 27}
